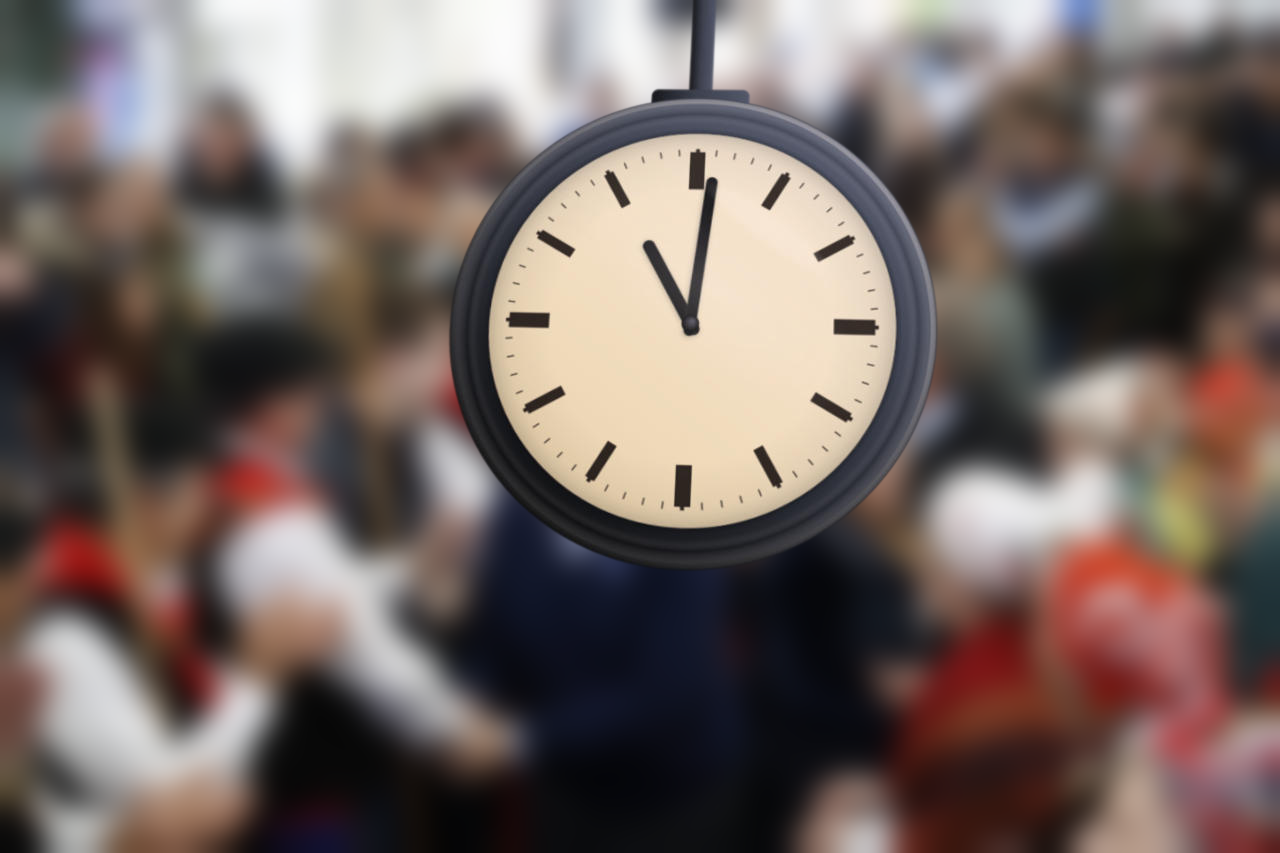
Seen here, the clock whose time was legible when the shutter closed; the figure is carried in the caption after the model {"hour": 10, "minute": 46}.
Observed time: {"hour": 11, "minute": 1}
